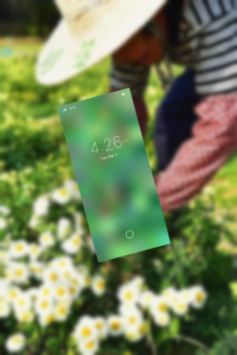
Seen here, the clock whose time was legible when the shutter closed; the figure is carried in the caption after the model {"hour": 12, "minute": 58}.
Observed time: {"hour": 4, "minute": 26}
